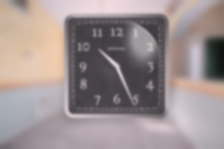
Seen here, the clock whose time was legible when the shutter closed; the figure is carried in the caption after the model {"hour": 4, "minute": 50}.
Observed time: {"hour": 10, "minute": 26}
